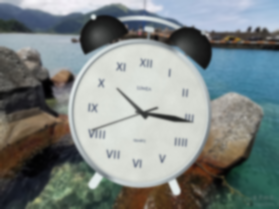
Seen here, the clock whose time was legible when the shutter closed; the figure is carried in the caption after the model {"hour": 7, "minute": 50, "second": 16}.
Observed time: {"hour": 10, "minute": 15, "second": 41}
